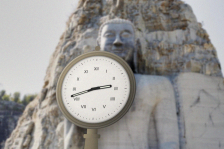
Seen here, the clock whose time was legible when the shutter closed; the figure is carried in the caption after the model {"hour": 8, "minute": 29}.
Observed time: {"hour": 2, "minute": 42}
